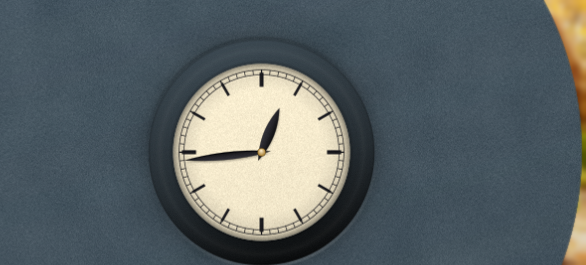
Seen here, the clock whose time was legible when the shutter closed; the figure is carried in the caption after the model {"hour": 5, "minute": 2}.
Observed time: {"hour": 12, "minute": 44}
